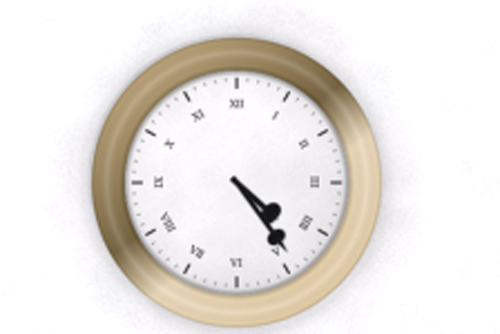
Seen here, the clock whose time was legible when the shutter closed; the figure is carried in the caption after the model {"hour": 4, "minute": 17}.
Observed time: {"hour": 4, "minute": 24}
